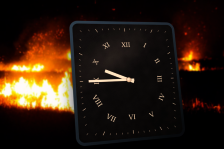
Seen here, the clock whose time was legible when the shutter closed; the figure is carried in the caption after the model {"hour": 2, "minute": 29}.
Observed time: {"hour": 9, "minute": 45}
